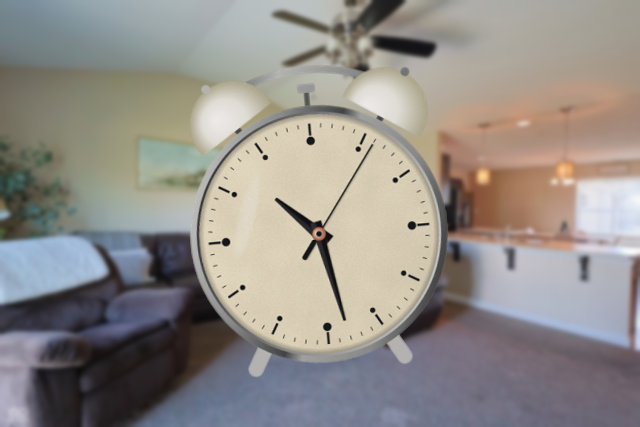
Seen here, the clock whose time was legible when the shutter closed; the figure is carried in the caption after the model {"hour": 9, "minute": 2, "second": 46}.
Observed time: {"hour": 10, "minute": 28, "second": 6}
